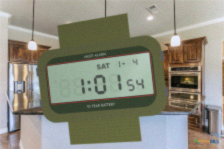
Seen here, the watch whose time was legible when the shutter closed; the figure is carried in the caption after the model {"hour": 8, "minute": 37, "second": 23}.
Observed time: {"hour": 1, "minute": 1, "second": 54}
